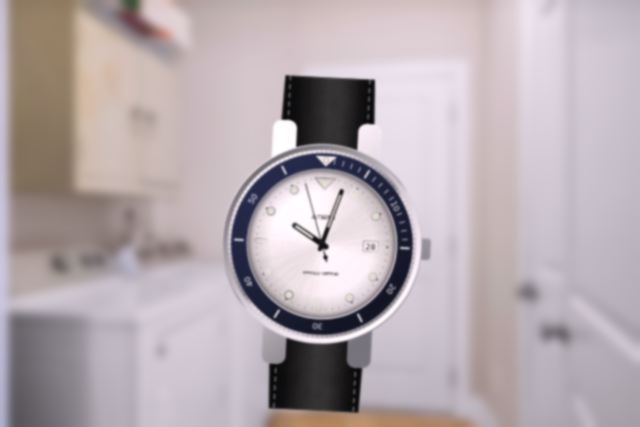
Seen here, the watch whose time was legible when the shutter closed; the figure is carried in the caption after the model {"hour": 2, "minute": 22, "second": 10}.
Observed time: {"hour": 10, "minute": 2, "second": 57}
